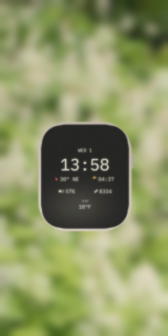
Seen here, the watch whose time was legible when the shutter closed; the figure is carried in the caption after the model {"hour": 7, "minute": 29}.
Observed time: {"hour": 13, "minute": 58}
